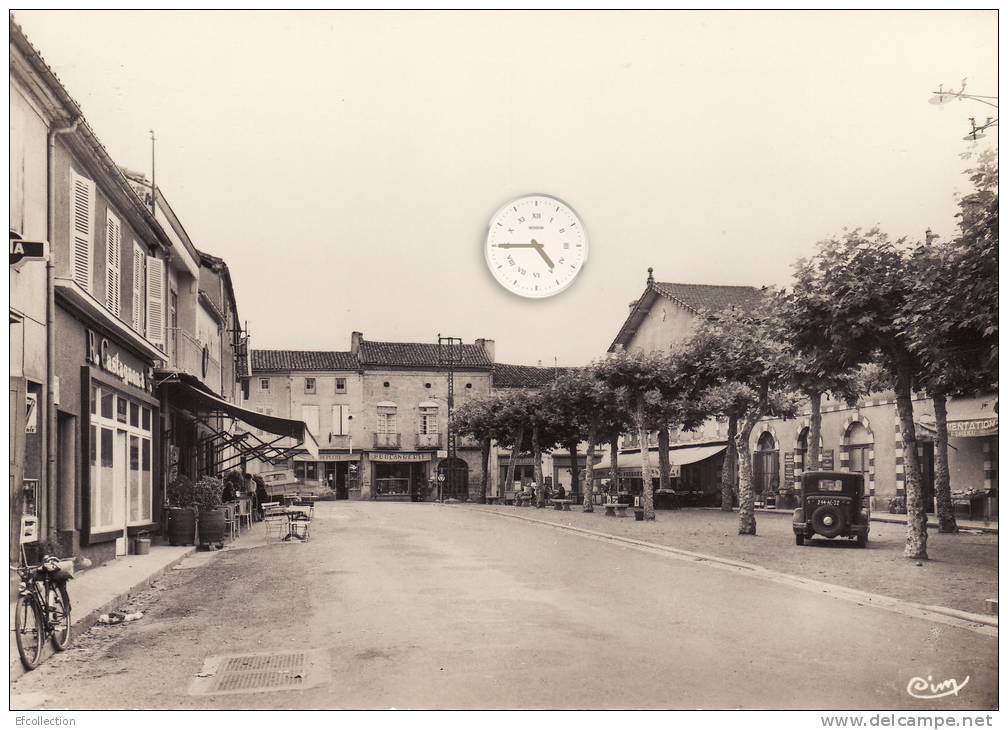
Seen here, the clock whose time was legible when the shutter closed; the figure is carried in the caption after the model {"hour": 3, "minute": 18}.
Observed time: {"hour": 4, "minute": 45}
